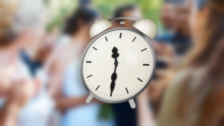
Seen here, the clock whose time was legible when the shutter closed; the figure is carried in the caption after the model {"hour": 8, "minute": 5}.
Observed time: {"hour": 11, "minute": 30}
